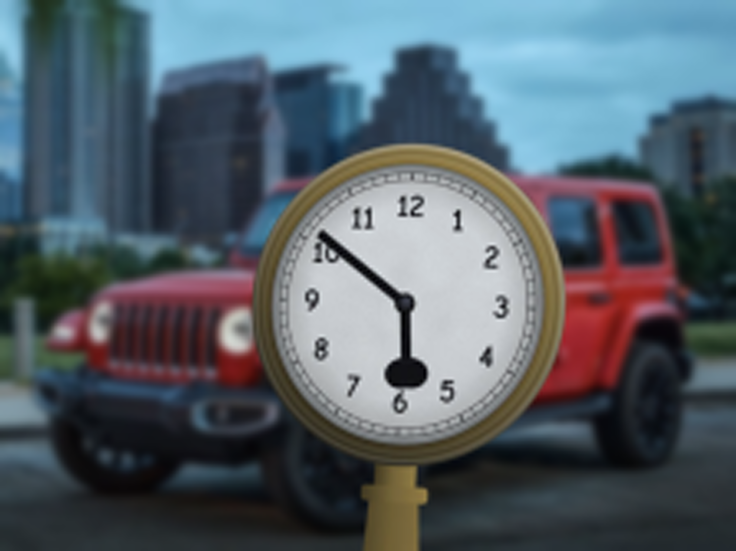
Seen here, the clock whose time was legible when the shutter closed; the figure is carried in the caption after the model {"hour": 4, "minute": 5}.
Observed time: {"hour": 5, "minute": 51}
